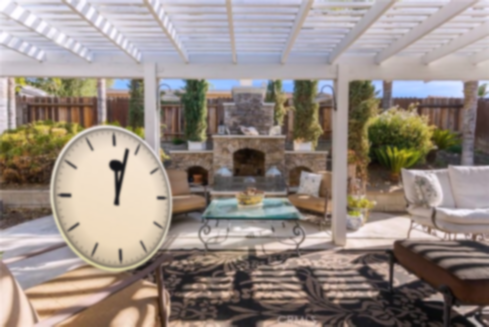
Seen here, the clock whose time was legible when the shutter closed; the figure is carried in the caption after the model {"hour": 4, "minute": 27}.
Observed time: {"hour": 12, "minute": 3}
